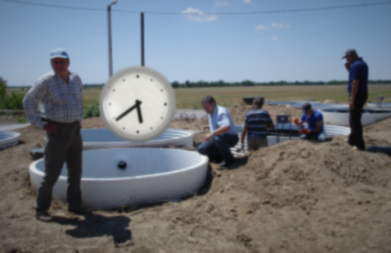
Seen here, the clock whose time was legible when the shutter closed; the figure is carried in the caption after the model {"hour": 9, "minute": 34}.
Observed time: {"hour": 5, "minute": 39}
